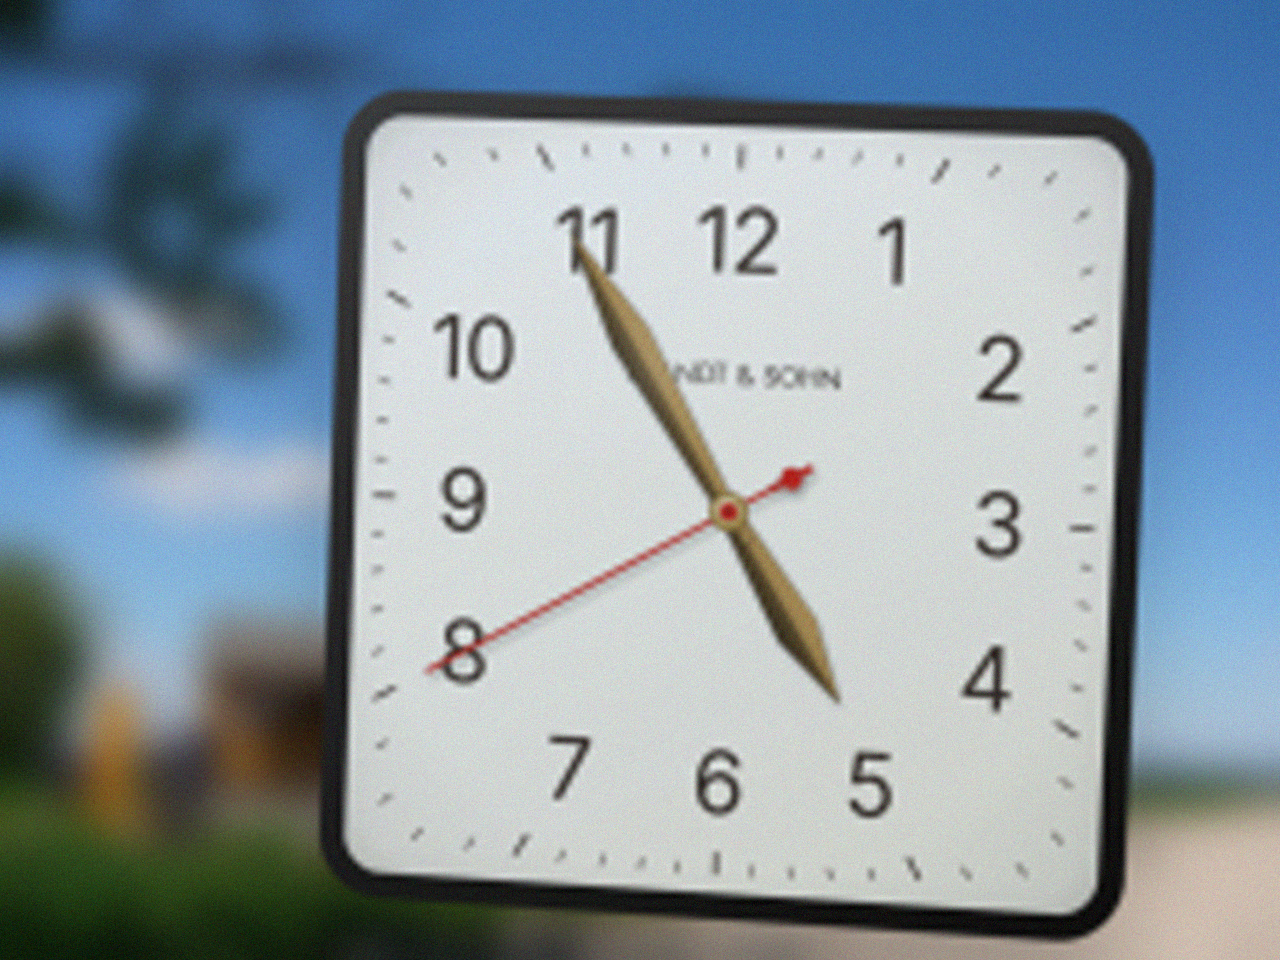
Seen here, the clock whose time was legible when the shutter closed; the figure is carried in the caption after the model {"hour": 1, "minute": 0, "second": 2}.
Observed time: {"hour": 4, "minute": 54, "second": 40}
